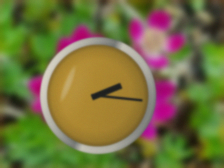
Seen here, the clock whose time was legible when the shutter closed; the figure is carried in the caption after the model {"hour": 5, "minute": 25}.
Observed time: {"hour": 2, "minute": 16}
